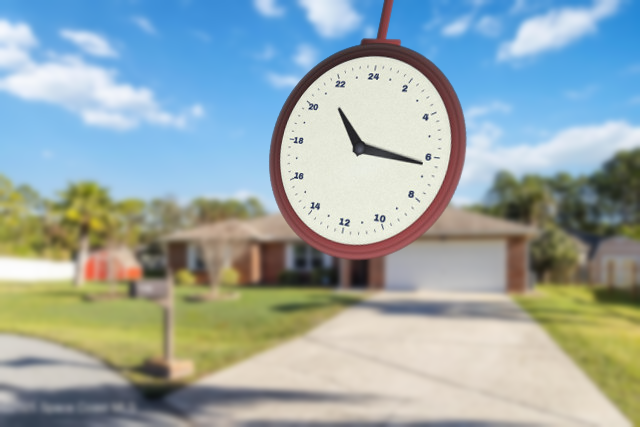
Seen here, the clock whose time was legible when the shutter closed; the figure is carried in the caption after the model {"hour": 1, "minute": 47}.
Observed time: {"hour": 21, "minute": 16}
